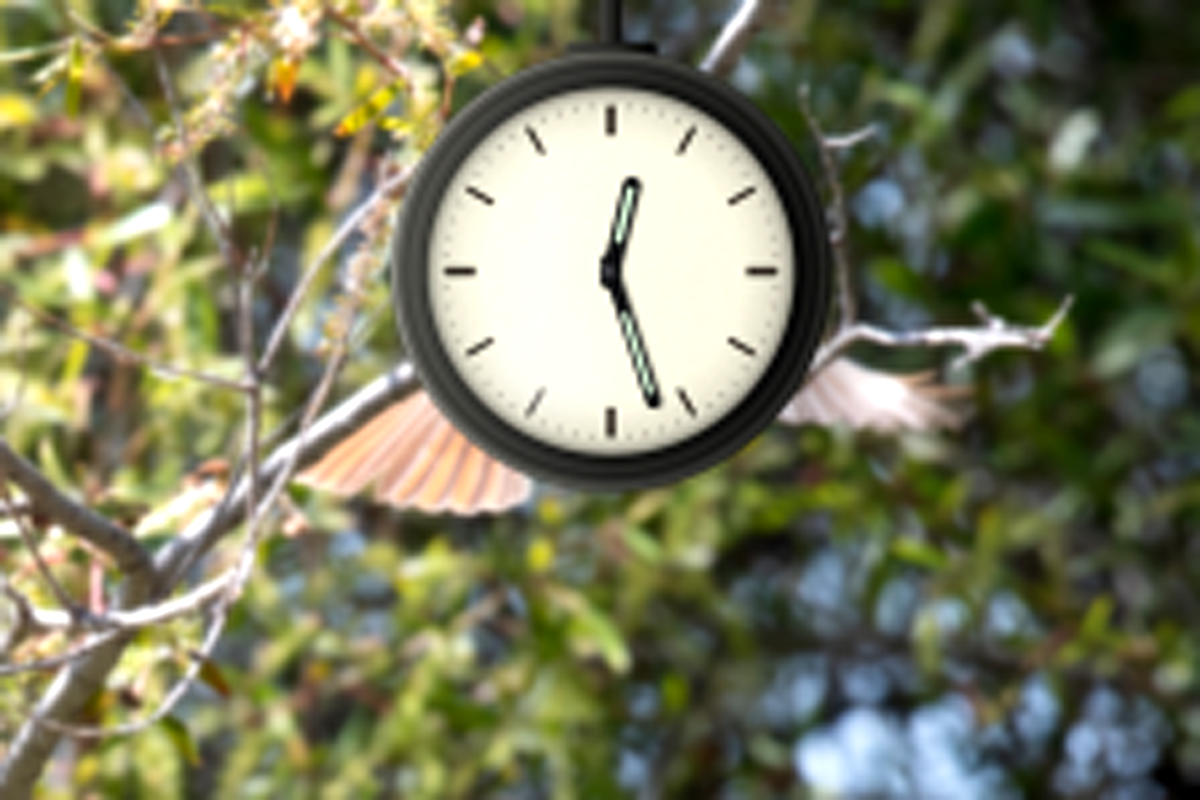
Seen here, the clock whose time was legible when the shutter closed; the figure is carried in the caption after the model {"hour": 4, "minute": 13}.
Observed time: {"hour": 12, "minute": 27}
